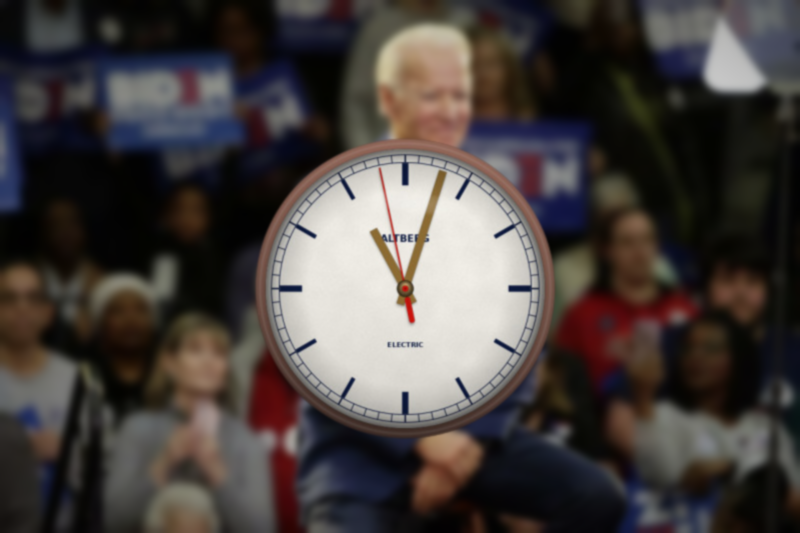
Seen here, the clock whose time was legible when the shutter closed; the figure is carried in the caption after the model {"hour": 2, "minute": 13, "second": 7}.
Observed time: {"hour": 11, "minute": 2, "second": 58}
